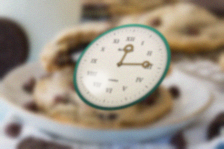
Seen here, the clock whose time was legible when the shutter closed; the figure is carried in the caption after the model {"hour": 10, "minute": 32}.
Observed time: {"hour": 12, "minute": 14}
